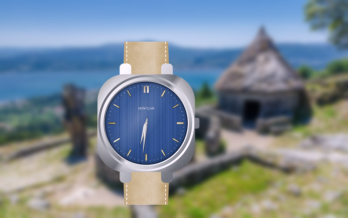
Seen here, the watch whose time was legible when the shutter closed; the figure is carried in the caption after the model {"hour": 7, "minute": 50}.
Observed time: {"hour": 6, "minute": 31}
